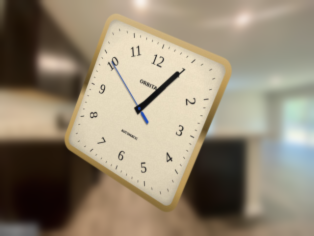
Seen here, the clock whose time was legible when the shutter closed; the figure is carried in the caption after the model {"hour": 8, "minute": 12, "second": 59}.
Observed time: {"hour": 1, "minute": 4, "second": 50}
